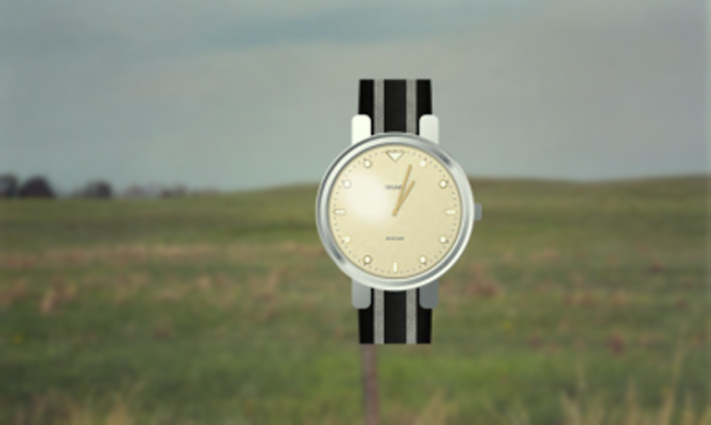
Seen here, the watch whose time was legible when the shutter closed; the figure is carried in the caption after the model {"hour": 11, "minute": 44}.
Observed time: {"hour": 1, "minute": 3}
